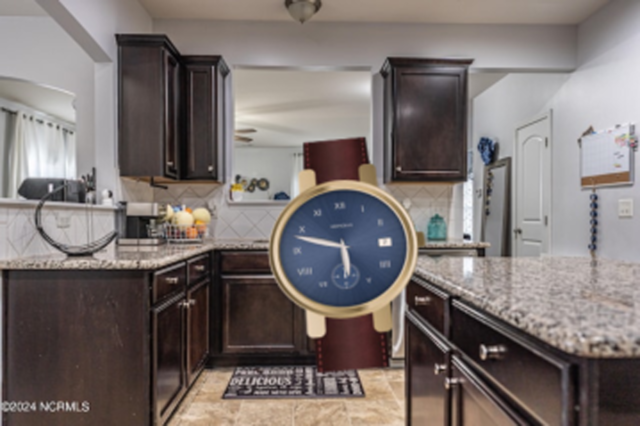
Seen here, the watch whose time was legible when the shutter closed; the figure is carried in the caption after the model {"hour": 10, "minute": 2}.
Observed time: {"hour": 5, "minute": 48}
